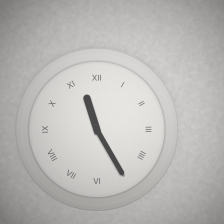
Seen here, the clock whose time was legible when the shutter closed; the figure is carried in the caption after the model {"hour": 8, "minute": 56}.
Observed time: {"hour": 11, "minute": 25}
